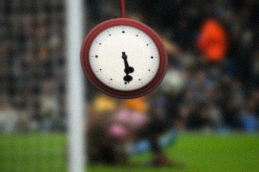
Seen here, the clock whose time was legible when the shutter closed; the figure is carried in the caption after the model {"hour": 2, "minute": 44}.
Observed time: {"hour": 5, "minute": 29}
